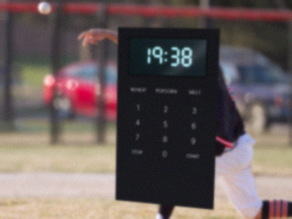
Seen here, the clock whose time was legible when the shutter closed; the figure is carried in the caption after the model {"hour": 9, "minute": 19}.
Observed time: {"hour": 19, "minute": 38}
